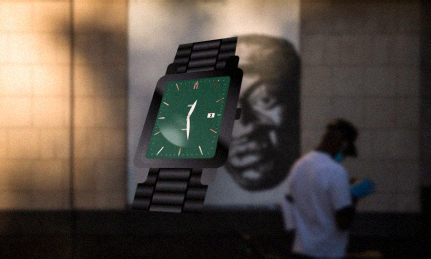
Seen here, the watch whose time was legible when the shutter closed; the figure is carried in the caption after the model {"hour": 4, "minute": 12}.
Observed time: {"hour": 12, "minute": 28}
